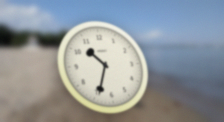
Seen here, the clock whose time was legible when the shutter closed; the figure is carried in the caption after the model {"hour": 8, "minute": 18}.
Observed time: {"hour": 10, "minute": 34}
